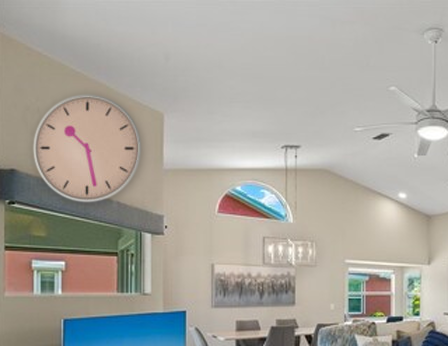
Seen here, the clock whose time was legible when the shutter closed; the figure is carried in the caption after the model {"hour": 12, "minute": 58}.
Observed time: {"hour": 10, "minute": 28}
